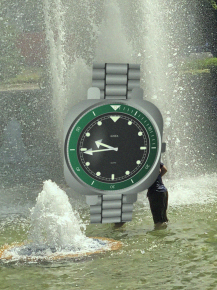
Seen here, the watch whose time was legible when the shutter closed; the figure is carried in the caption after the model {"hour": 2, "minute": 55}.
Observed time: {"hour": 9, "minute": 44}
